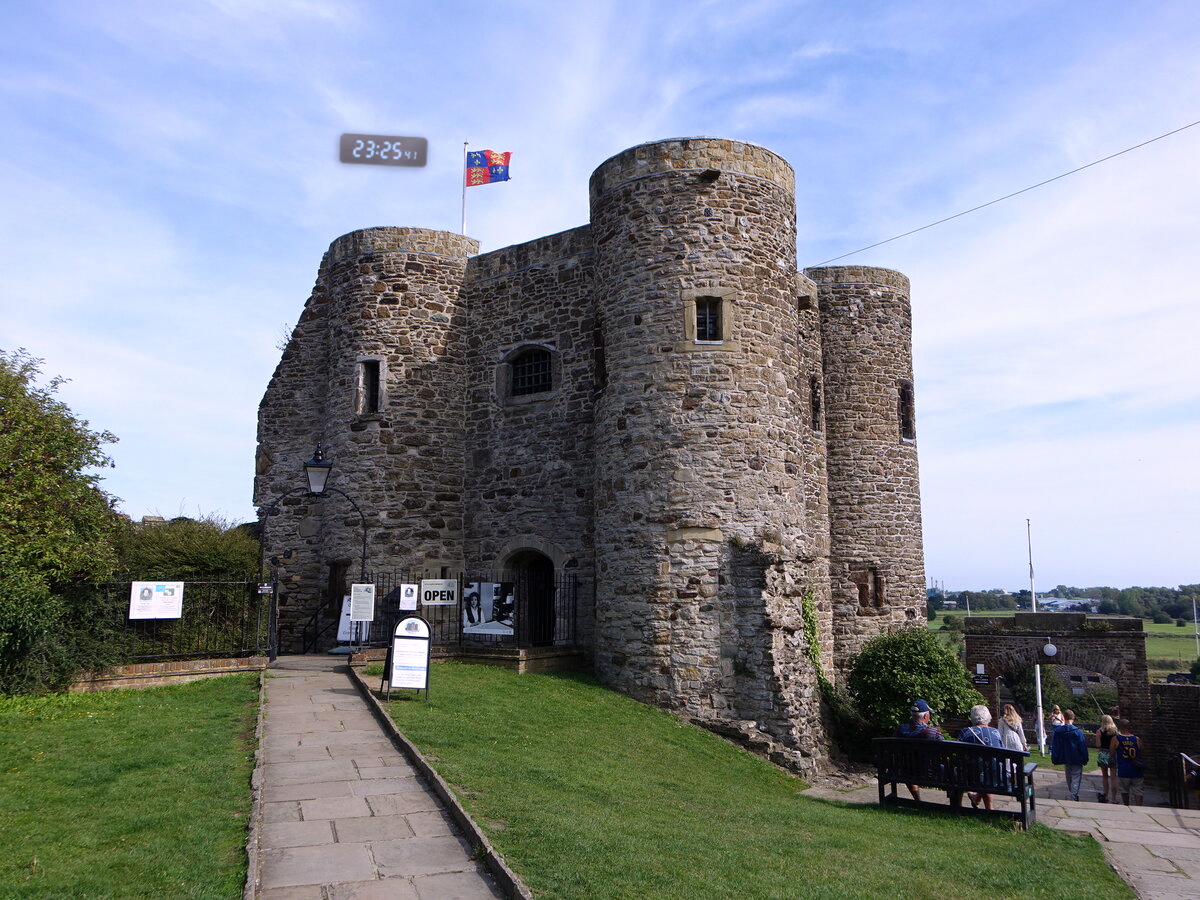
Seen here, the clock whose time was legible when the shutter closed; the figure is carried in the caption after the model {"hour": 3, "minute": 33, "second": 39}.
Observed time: {"hour": 23, "minute": 25, "second": 41}
